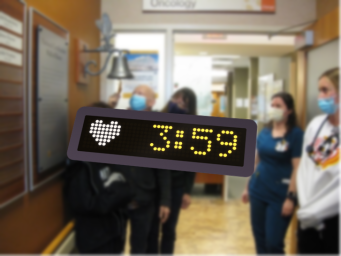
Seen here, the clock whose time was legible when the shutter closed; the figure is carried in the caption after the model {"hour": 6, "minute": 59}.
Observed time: {"hour": 3, "minute": 59}
